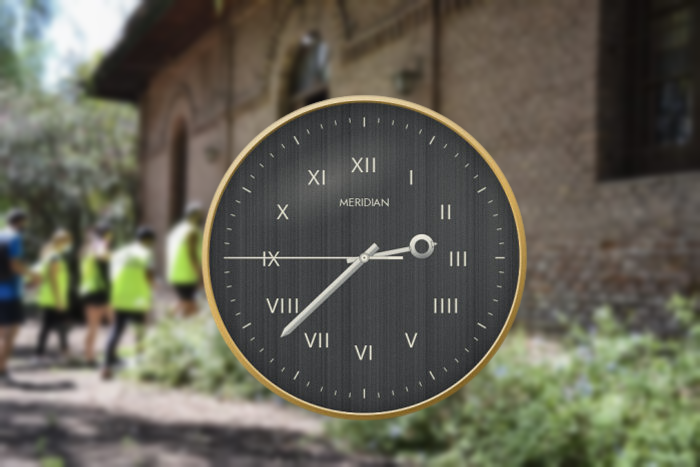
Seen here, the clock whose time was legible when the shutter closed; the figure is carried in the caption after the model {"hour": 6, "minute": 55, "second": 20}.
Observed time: {"hour": 2, "minute": 37, "second": 45}
